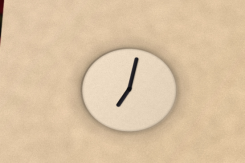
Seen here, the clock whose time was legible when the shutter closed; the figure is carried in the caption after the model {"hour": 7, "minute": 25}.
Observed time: {"hour": 7, "minute": 2}
